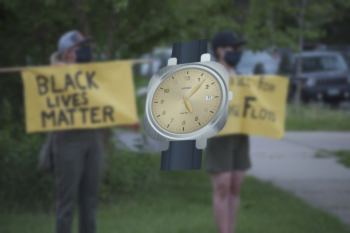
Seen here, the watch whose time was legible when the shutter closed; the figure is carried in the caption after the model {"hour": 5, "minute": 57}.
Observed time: {"hour": 5, "minute": 7}
